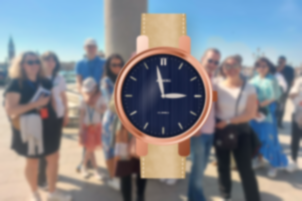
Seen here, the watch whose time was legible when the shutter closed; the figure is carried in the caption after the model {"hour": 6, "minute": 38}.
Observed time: {"hour": 2, "minute": 58}
